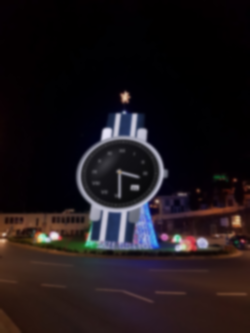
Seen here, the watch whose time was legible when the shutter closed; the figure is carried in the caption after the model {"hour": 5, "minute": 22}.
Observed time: {"hour": 3, "minute": 29}
